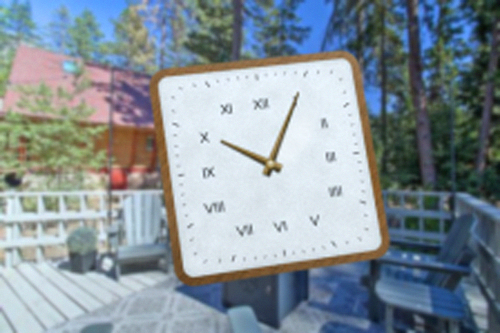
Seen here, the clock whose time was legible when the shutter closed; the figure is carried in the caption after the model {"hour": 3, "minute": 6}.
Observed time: {"hour": 10, "minute": 5}
